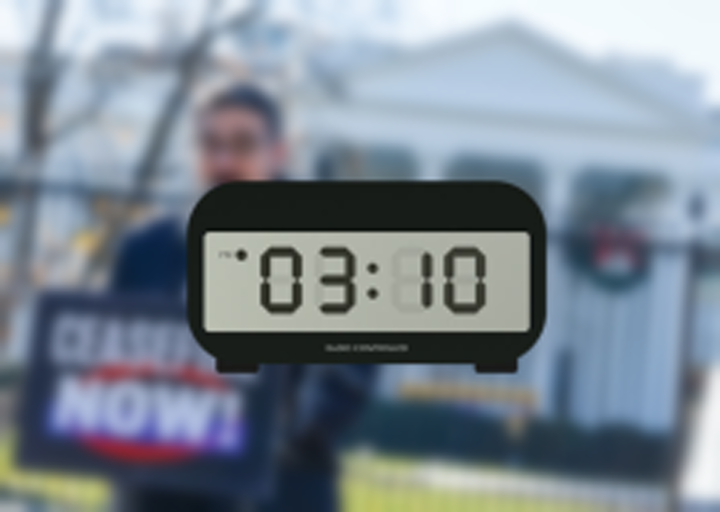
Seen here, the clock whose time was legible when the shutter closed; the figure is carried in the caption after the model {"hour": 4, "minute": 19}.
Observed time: {"hour": 3, "minute": 10}
